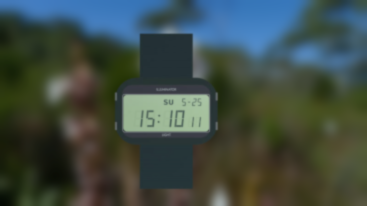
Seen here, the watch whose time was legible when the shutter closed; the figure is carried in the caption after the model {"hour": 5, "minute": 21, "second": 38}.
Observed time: {"hour": 15, "minute": 10, "second": 11}
